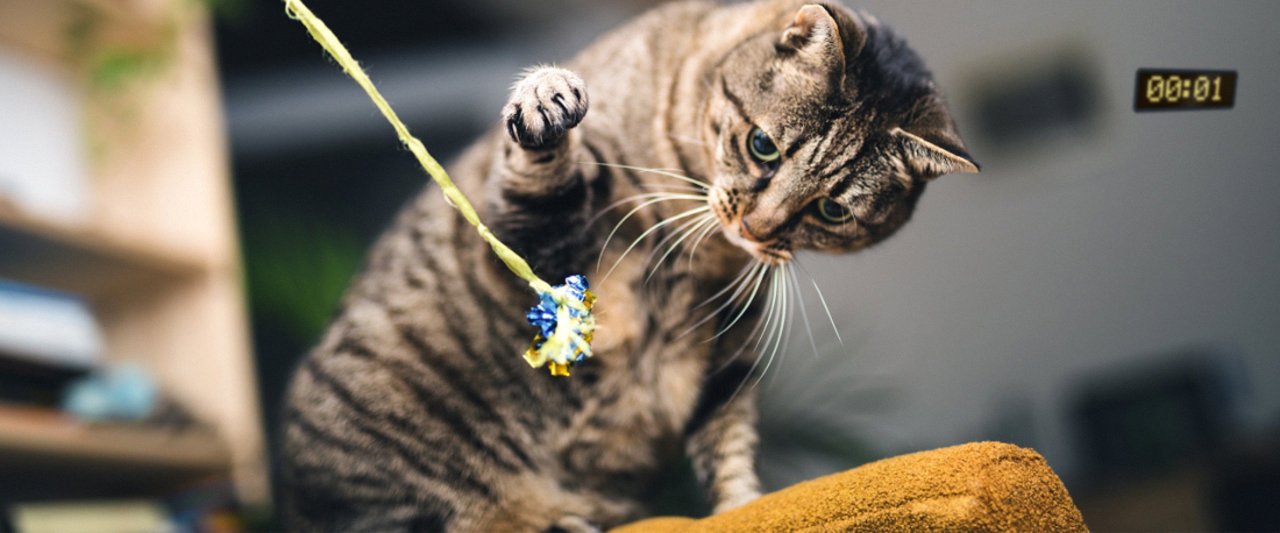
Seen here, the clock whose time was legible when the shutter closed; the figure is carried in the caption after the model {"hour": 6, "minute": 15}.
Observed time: {"hour": 0, "minute": 1}
